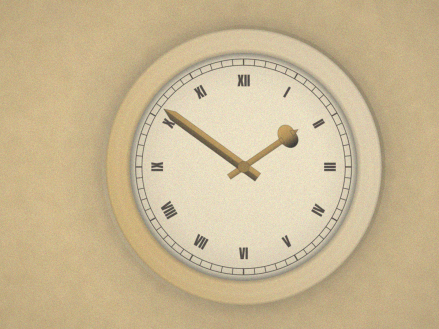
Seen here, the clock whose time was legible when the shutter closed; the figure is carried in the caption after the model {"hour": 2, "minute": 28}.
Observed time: {"hour": 1, "minute": 51}
